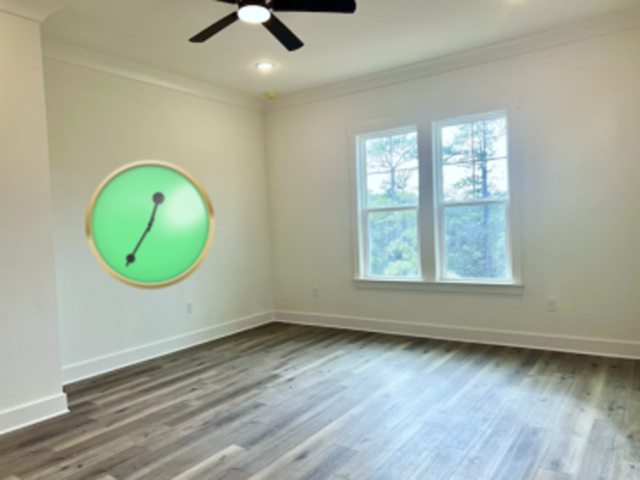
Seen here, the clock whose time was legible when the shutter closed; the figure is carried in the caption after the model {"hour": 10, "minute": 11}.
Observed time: {"hour": 12, "minute": 35}
